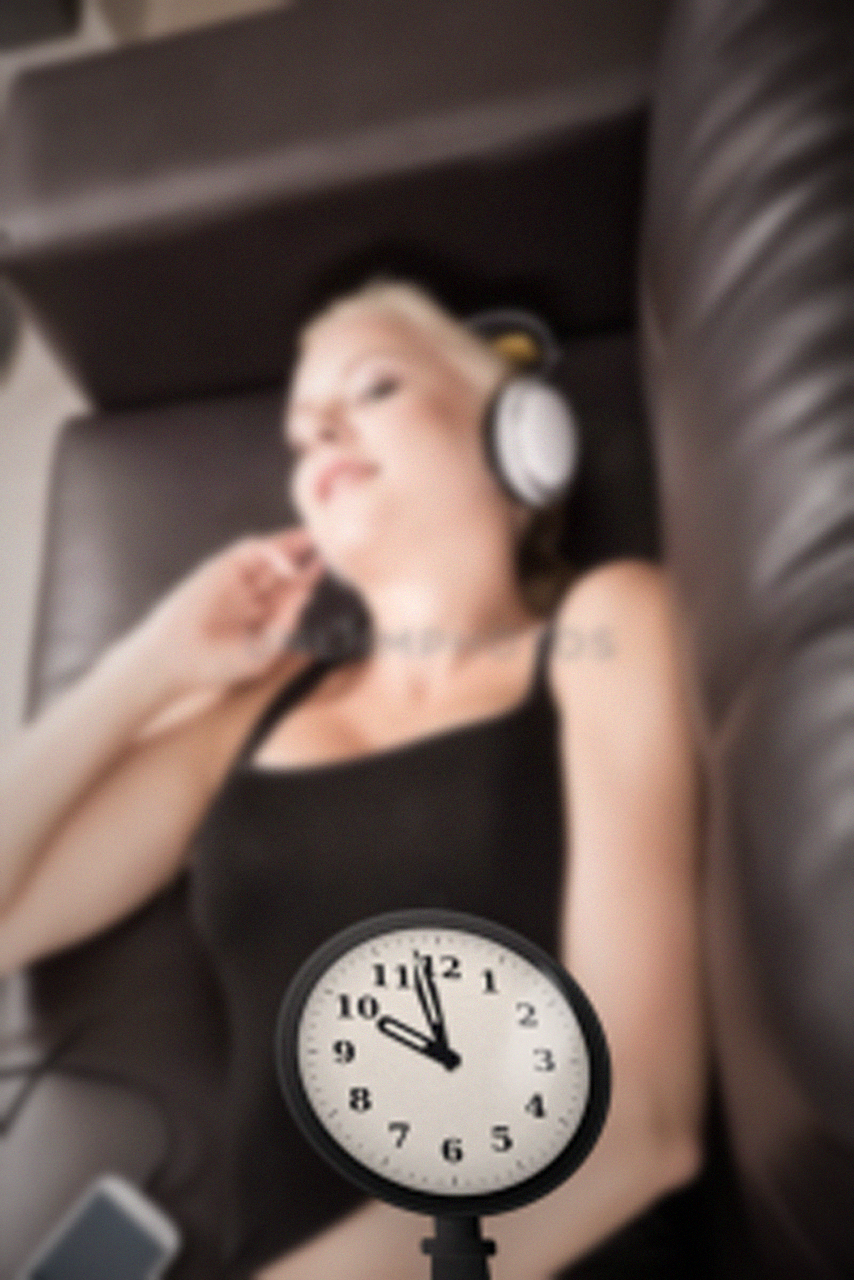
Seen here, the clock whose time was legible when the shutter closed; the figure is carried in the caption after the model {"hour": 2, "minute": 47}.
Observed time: {"hour": 9, "minute": 58}
